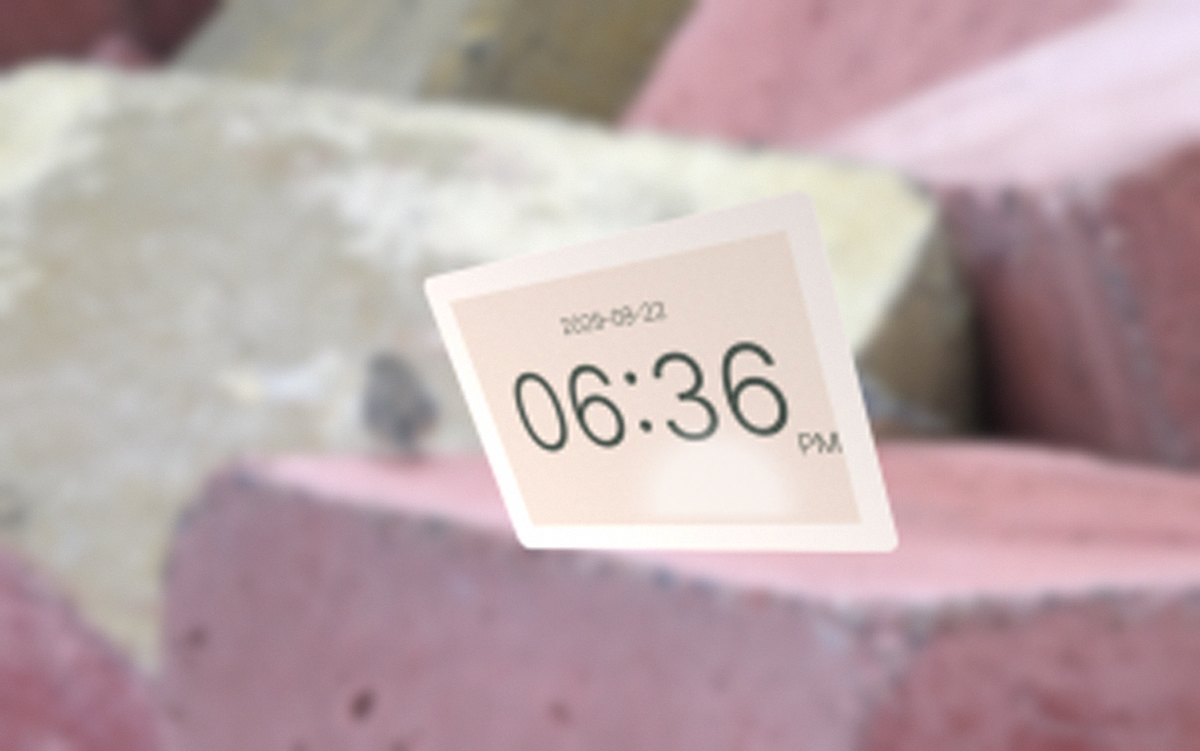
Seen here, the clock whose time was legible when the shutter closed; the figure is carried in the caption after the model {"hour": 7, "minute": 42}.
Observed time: {"hour": 6, "minute": 36}
